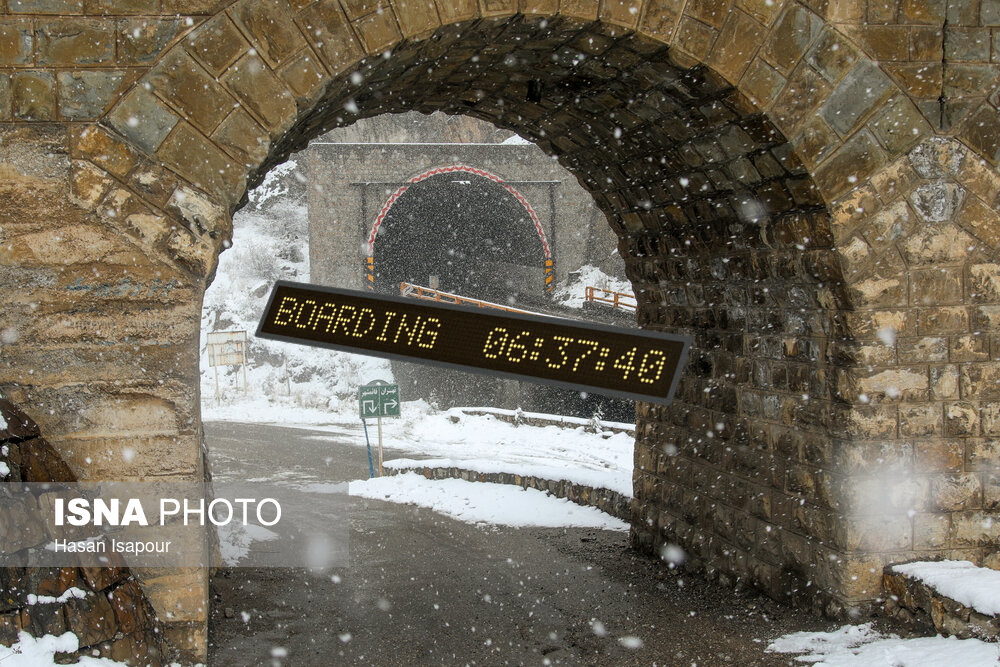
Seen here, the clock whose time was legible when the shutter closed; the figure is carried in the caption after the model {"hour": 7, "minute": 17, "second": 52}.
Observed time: {"hour": 6, "minute": 37, "second": 40}
